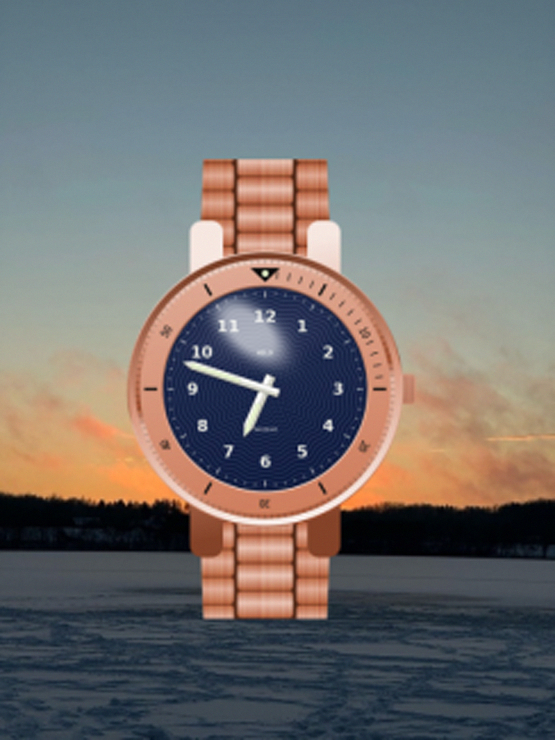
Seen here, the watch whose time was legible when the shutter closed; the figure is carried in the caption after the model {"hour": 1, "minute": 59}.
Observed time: {"hour": 6, "minute": 48}
